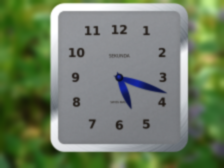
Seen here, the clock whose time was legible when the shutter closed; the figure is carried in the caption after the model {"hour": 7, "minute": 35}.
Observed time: {"hour": 5, "minute": 18}
